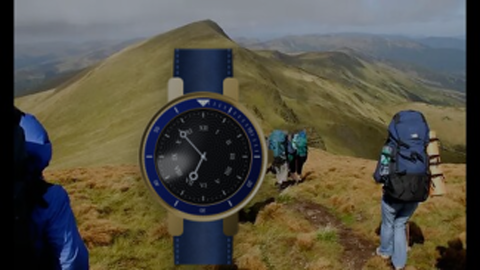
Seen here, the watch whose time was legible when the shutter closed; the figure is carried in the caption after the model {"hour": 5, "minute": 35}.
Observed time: {"hour": 6, "minute": 53}
